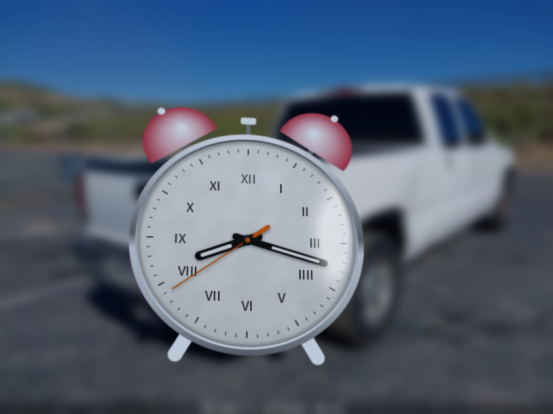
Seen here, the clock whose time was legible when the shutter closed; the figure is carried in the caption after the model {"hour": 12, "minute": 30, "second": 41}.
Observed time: {"hour": 8, "minute": 17, "second": 39}
